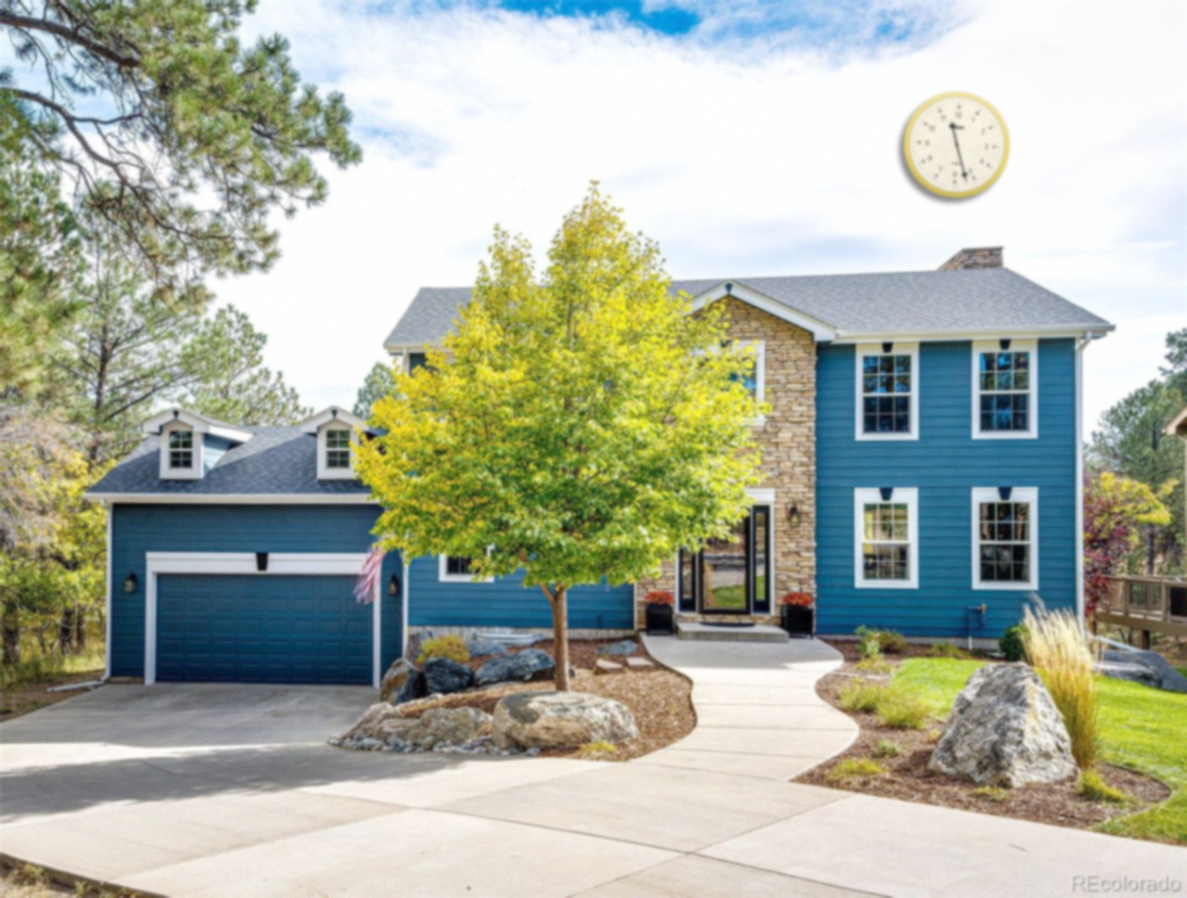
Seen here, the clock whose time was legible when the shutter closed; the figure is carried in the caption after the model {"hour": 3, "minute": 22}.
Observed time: {"hour": 11, "minute": 27}
